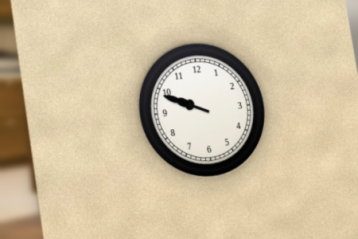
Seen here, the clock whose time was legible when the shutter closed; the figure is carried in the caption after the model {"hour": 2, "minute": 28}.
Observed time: {"hour": 9, "minute": 49}
